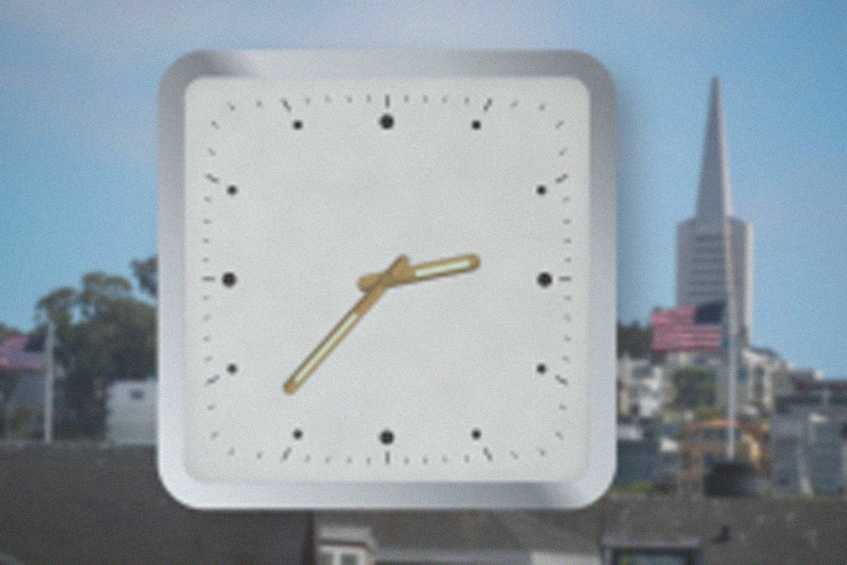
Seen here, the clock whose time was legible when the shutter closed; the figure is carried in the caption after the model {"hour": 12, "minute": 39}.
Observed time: {"hour": 2, "minute": 37}
